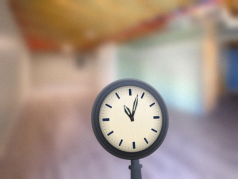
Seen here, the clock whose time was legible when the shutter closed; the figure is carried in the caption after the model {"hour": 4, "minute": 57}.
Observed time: {"hour": 11, "minute": 3}
